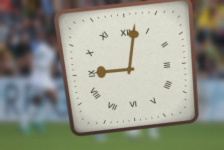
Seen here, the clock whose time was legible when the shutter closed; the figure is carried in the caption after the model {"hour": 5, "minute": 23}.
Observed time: {"hour": 9, "minute": 2}
